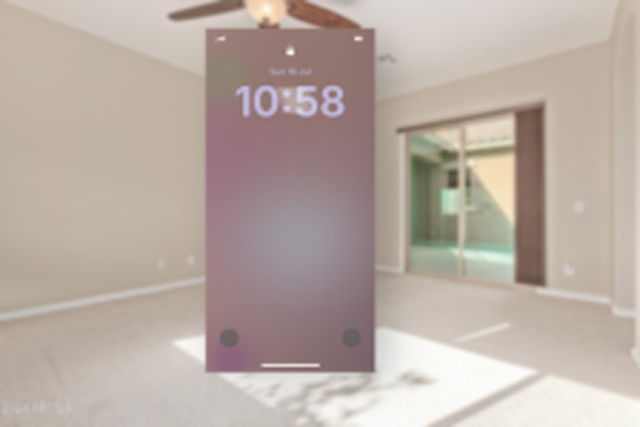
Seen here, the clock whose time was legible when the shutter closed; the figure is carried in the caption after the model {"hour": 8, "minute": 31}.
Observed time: {"hour": 10, "minute": 58}
